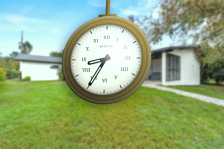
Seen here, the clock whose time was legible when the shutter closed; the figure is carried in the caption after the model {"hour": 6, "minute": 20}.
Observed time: {"hour": 8, "minute": 35}
